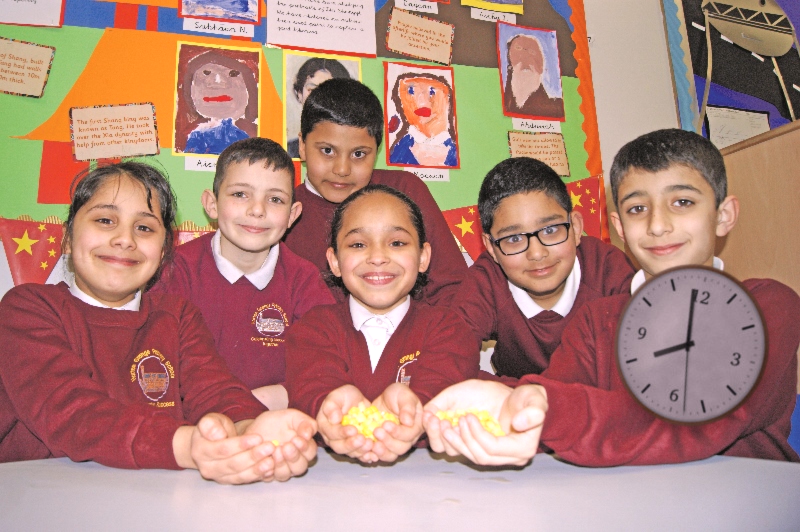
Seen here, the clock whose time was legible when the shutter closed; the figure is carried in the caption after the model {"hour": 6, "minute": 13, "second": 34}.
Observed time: {"hour": 7, "minute": 58, "second": 28}
